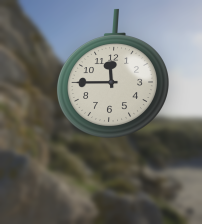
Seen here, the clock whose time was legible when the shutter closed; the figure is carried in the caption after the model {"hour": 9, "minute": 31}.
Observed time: {"hour": 11, "minute": 45}
